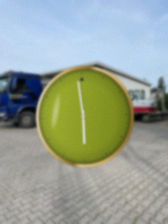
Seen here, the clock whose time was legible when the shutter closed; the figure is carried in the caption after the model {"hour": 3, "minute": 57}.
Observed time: {"hour": 5, "minute": 59}
